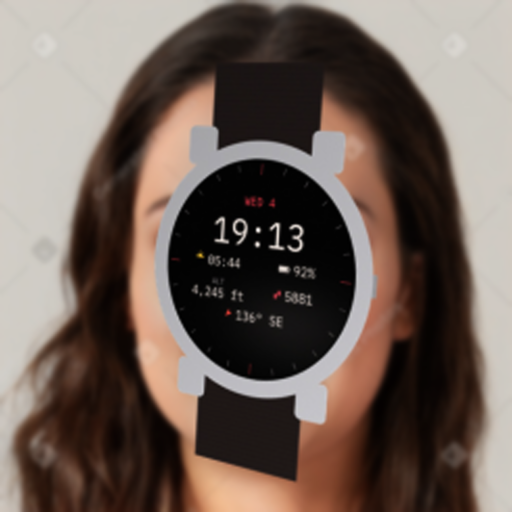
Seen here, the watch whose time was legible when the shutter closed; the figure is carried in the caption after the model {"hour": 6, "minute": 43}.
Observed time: {"hour": 19, "minute": 13}
